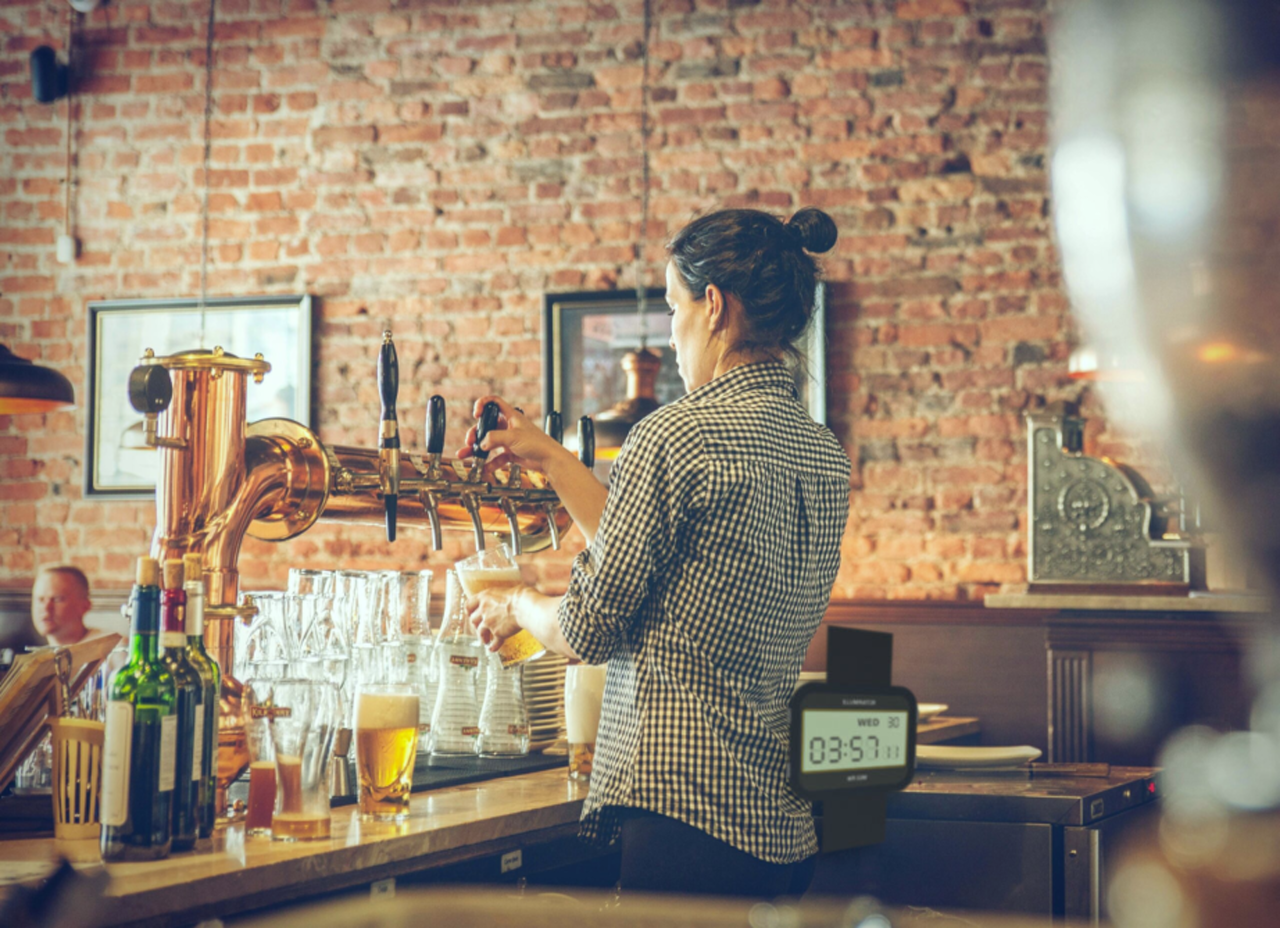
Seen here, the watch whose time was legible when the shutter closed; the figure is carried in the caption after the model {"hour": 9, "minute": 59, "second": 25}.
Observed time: {"hour": 3, "minute": 57, "second": 11}
